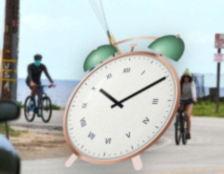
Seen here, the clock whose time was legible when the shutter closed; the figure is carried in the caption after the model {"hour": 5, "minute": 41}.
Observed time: {"hour": 10, "minute": 10}
